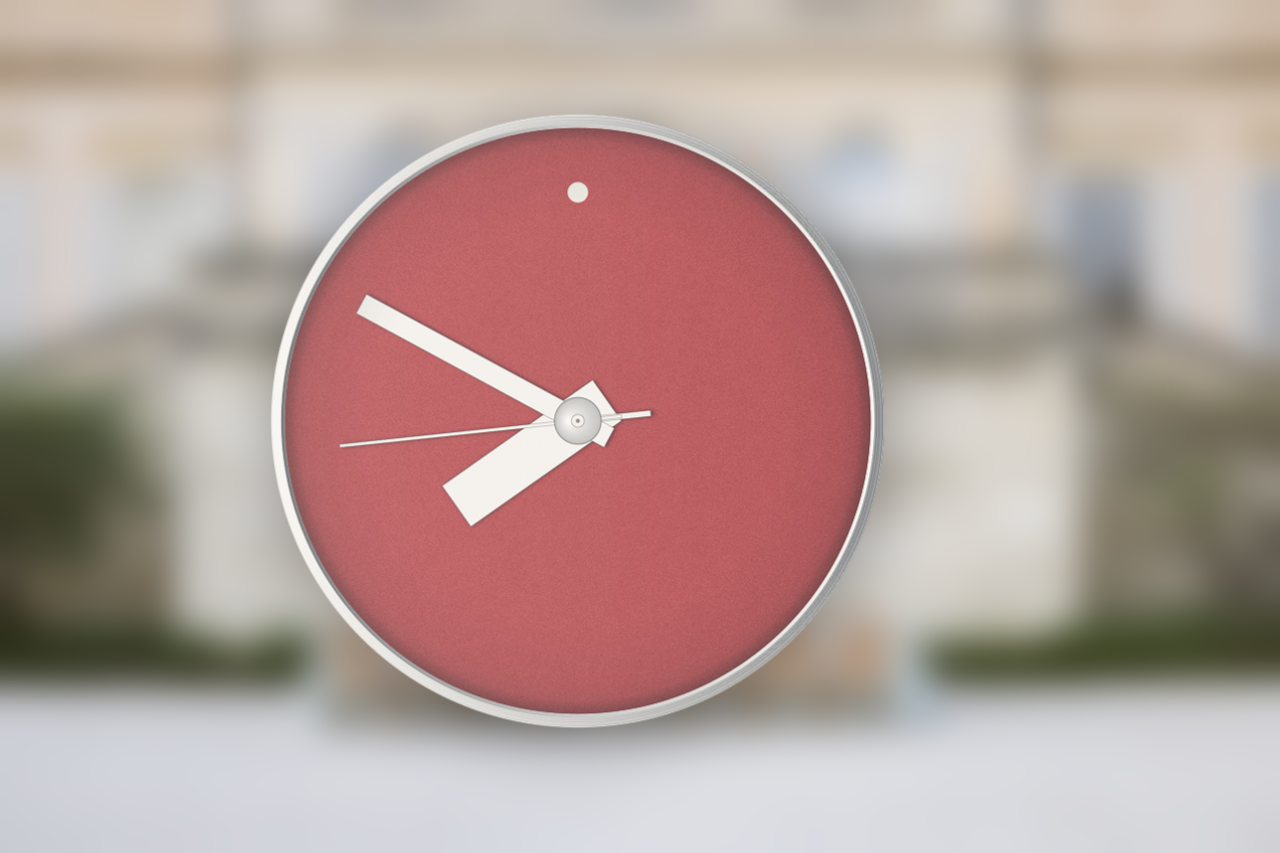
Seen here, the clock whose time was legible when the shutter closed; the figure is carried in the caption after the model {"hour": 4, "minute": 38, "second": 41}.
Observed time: {"hour": 7, "minute": 49, "second": 44}
